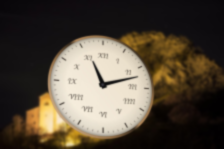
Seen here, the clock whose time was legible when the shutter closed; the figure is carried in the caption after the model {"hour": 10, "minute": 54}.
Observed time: {"hour": 11, "minute": 12}
